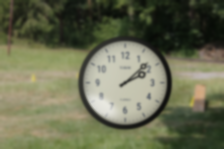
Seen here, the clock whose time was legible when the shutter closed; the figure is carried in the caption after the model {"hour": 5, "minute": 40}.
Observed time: {"hour": 2, "minute": 8}
